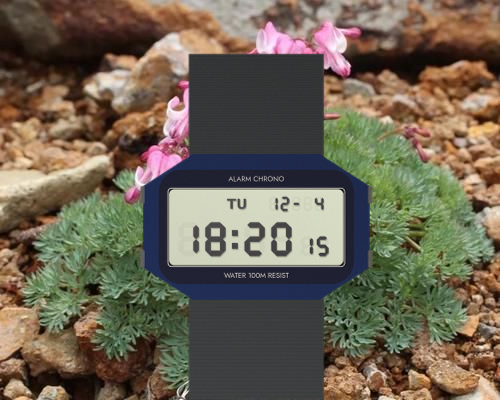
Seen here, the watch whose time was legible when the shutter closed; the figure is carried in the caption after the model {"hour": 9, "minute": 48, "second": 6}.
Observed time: {"hour": 18, "minute": 20, "second": 15}
